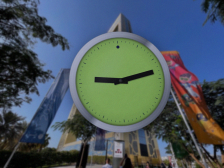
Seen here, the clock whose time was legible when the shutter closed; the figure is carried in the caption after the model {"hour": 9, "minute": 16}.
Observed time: {"hour": 9, "minute": 13}
